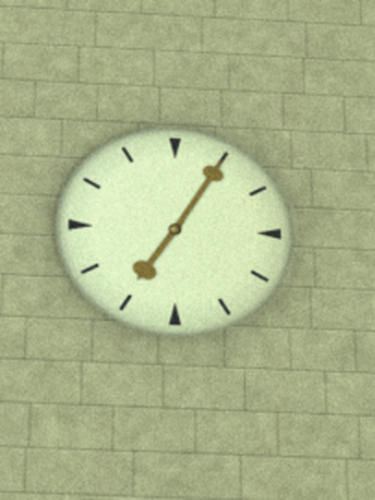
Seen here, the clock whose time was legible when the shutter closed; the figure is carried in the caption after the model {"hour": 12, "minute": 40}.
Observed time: {"hour": 7, "minute": 5}
